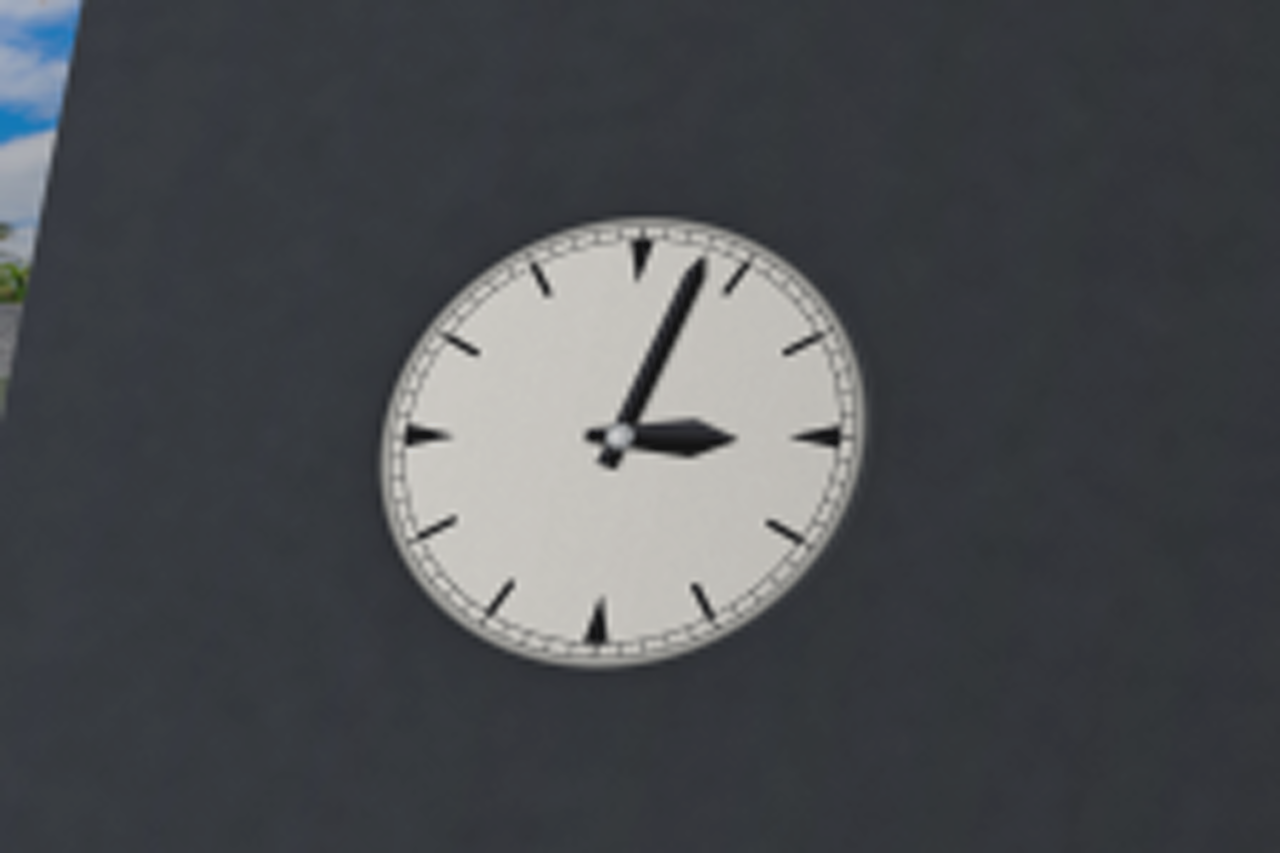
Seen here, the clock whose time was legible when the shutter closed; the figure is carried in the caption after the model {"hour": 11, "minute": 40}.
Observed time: {"hour": 3, "minute": 3}
